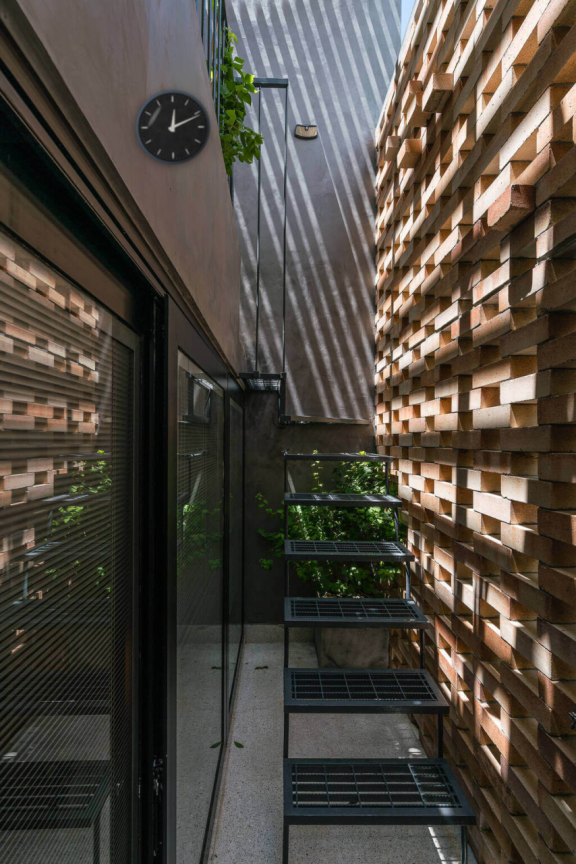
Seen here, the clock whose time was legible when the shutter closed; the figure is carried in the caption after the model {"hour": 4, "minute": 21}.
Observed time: {"hour": 12, "minute": 11}
